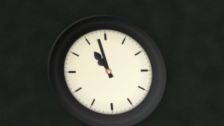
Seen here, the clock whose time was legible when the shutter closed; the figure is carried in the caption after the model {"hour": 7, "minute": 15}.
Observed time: {"hour": 10, "minute": 58}
